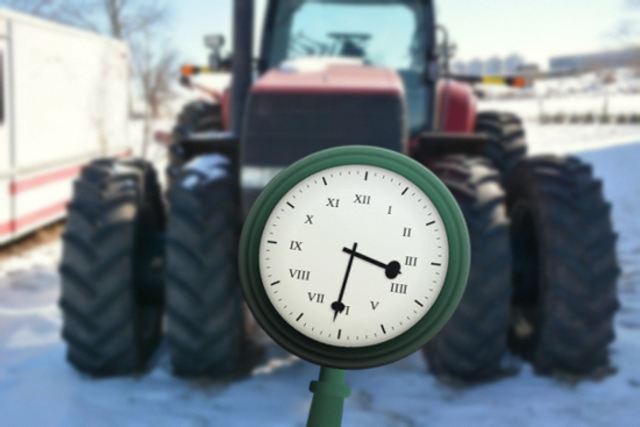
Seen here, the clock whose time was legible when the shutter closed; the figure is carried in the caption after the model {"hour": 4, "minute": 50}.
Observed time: {"hour": 3, "minute": 31}
